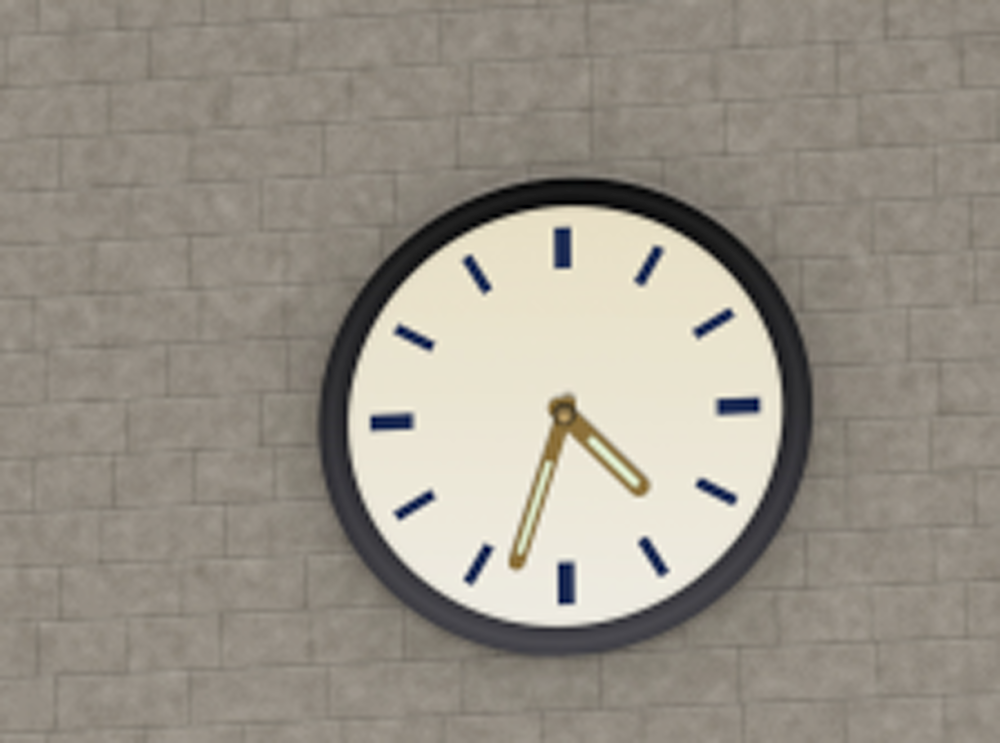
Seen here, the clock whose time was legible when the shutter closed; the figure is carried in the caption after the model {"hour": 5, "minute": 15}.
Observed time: {"hour": 4, "minute": 33}
